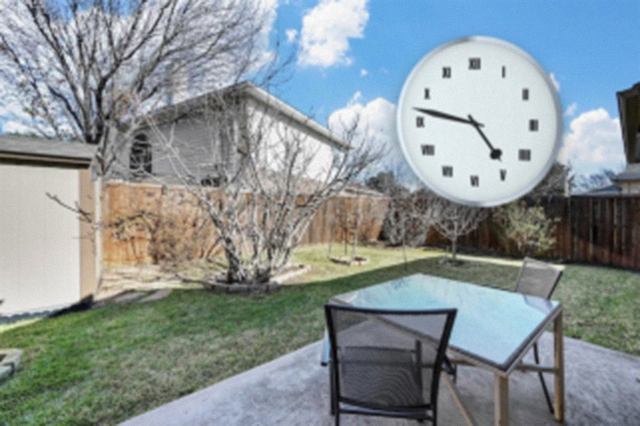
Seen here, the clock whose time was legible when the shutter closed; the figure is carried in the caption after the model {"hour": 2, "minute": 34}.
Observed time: {"hour": 4, "minute": 47}
